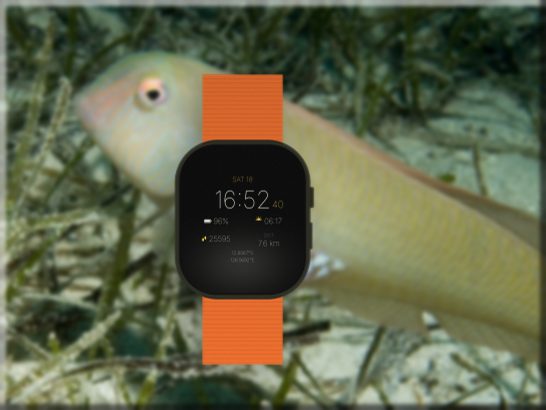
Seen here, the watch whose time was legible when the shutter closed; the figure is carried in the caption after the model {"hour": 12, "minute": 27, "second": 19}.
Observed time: {"hour": 16, "minute": 52, "second": 40}
